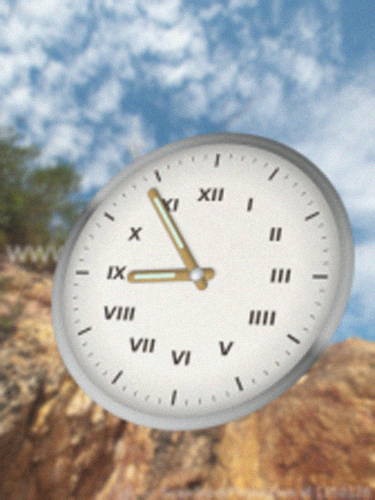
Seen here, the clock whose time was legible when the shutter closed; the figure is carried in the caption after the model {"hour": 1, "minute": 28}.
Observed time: {"hour": 8, "minute": 54}
